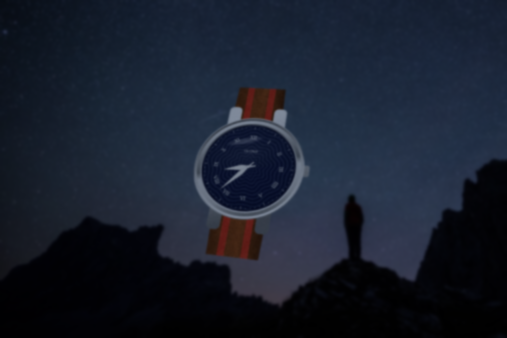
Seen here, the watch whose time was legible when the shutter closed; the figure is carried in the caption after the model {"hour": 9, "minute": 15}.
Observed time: {"hour": 8, "minute": 37}
